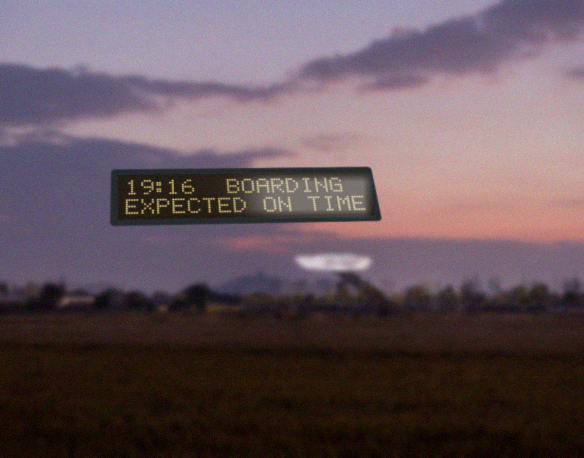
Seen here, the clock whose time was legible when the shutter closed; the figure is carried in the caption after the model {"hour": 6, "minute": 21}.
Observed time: {"hour": 19, "minute": 16}
